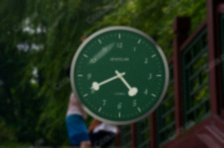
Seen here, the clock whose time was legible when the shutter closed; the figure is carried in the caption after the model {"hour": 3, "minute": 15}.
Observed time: {"hour": 4, "minute": 41}
